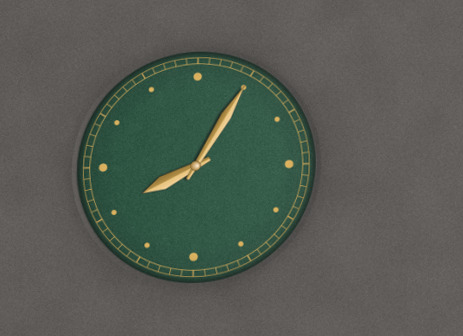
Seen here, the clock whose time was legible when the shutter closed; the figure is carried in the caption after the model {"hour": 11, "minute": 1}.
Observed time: {"hour": 8, "minute": 5}
